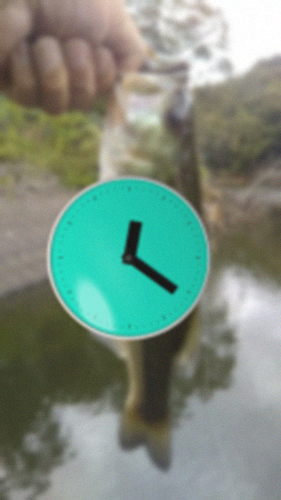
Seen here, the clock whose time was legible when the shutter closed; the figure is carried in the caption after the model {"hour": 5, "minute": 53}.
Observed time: {"hour": 12, "minute": 21}
